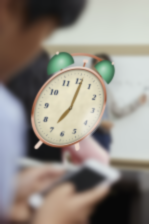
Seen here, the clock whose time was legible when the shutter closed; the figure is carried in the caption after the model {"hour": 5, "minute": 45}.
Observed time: {"hour": 7, "minute": 1}
